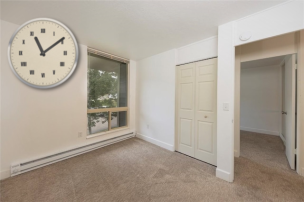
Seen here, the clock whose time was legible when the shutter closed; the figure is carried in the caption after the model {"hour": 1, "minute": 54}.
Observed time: {"hour": 11, "minute": 9}
